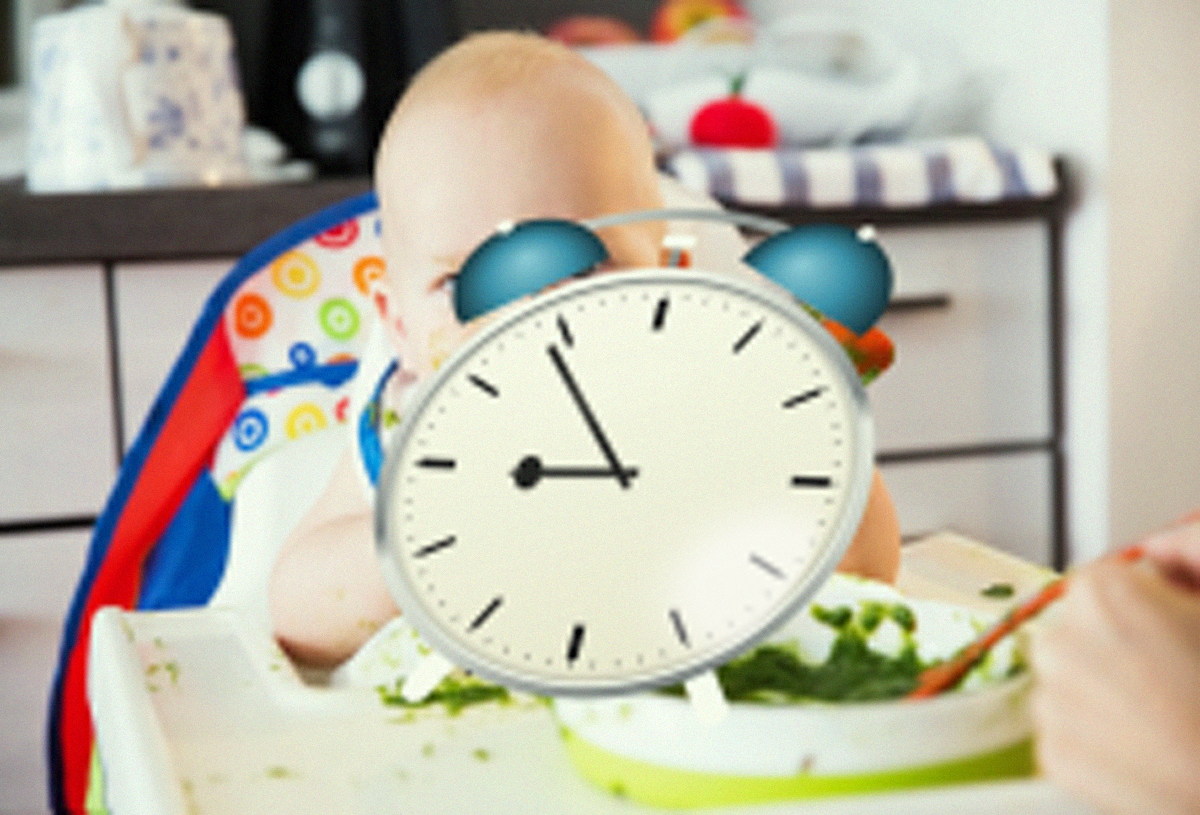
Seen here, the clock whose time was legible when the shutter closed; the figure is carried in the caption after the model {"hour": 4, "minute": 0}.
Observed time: {"hour": 8, "minute": 54}
